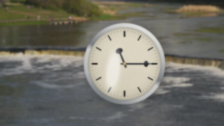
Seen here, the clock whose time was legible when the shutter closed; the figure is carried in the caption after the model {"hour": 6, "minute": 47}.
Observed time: {"hour": 11, "minute": 15}
